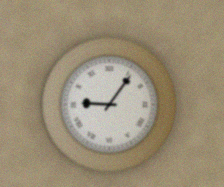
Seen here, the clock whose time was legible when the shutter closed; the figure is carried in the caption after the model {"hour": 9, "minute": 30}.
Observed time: {"hour": 9, "minute": 6}
